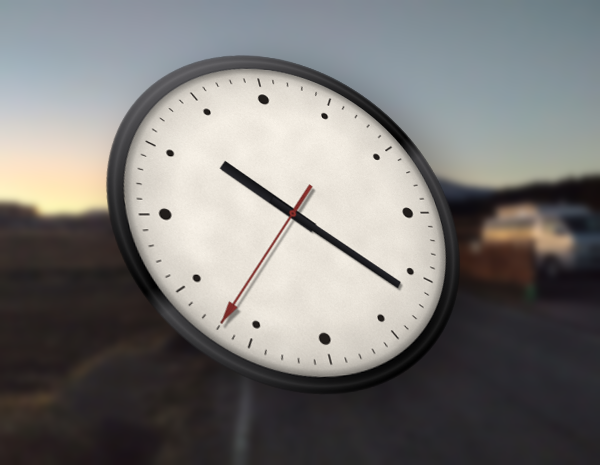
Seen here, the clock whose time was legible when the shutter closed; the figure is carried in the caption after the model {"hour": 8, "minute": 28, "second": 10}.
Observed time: {"hour": 10, "minute": 21, "second": 37}
